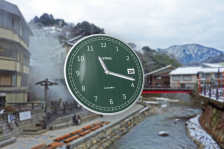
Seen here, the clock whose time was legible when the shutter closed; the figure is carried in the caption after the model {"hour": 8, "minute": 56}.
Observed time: {"hour": 11, "minute": 18}
